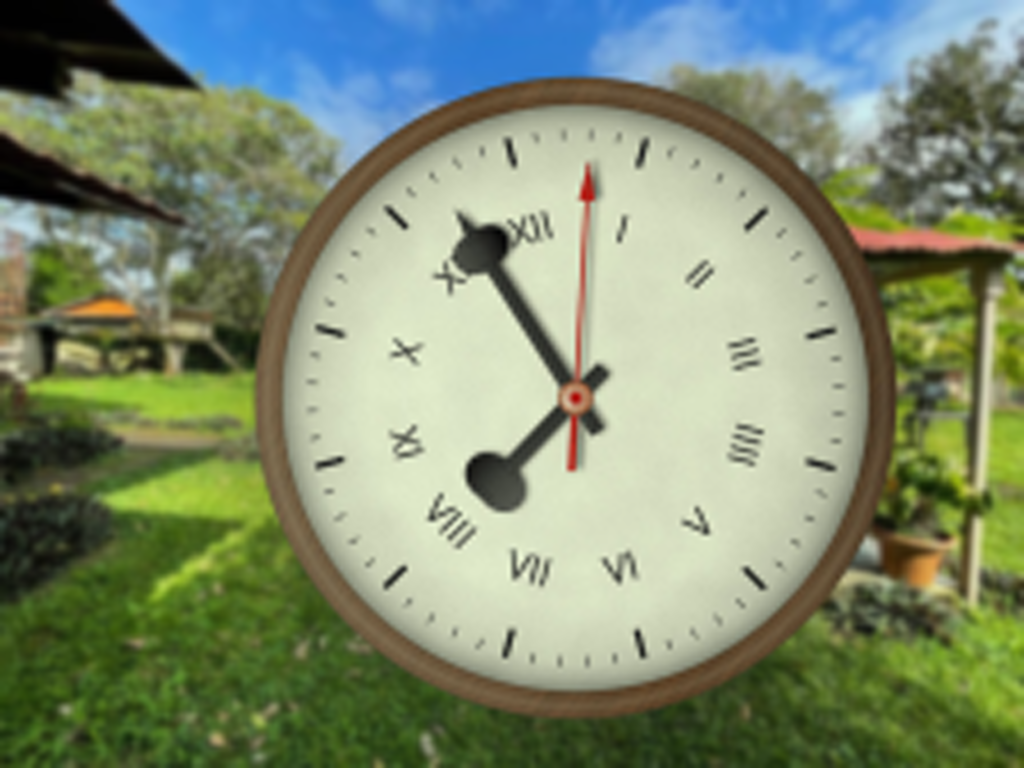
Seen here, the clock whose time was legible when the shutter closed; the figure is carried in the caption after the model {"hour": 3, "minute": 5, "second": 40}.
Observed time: {"hour": 7, "minute": 57, "second": 3}
